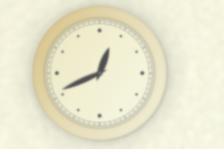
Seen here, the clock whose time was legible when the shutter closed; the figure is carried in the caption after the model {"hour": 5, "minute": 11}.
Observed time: {"hour": 12, "minute": 41}
